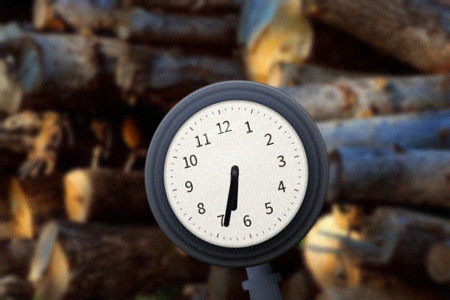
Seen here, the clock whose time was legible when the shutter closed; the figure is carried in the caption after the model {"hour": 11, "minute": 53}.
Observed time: {"hour": 6, "minute": 34}
